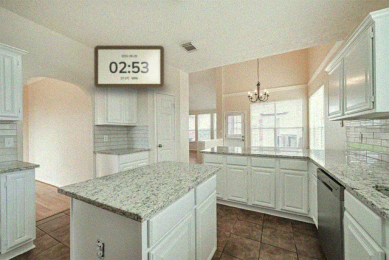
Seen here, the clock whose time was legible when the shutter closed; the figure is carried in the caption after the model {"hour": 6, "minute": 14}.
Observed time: {"hour": 2, "minute": 53}
